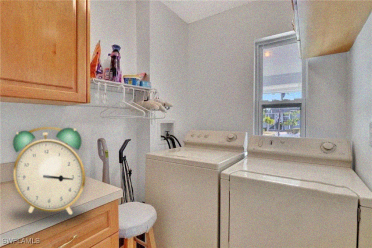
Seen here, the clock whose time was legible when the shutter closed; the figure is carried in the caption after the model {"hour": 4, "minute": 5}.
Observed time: {"hour": 3, "minute": 16}
